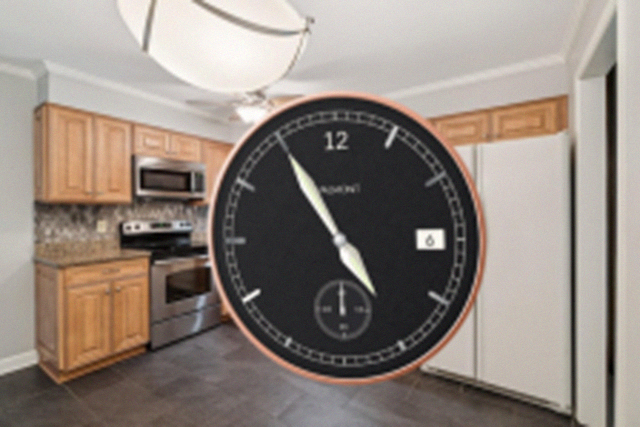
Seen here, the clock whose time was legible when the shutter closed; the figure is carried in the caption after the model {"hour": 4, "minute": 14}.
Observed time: {"hour": 4, "minute": 55}
